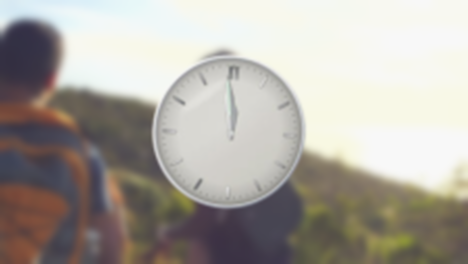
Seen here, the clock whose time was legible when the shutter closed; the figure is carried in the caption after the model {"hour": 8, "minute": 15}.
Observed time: {"hour": 11, "minute": 59}
